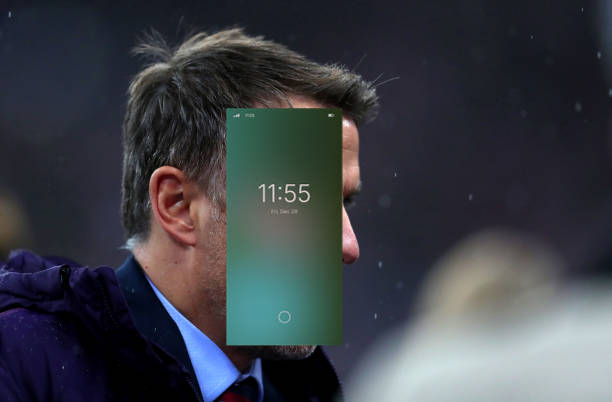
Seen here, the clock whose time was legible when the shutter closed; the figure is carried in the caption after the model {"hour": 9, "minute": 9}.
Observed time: {"hour": 11, "minute": 55}
